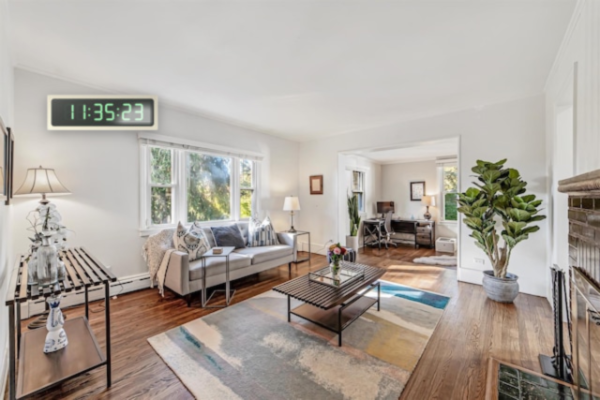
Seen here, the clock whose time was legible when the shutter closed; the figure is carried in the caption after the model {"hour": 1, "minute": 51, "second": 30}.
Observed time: {"hour": 11, "minute": 35, "second": 23}
